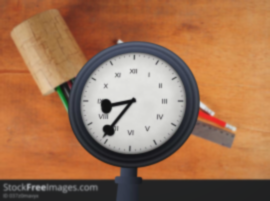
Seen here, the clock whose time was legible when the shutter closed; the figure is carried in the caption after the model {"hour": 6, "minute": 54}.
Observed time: {"hour": 8, "minute": 36}
